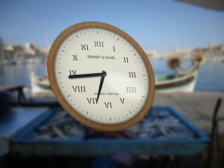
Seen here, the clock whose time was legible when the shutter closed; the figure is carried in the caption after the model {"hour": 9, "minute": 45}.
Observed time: {"hour": 6, "minute": 44}
